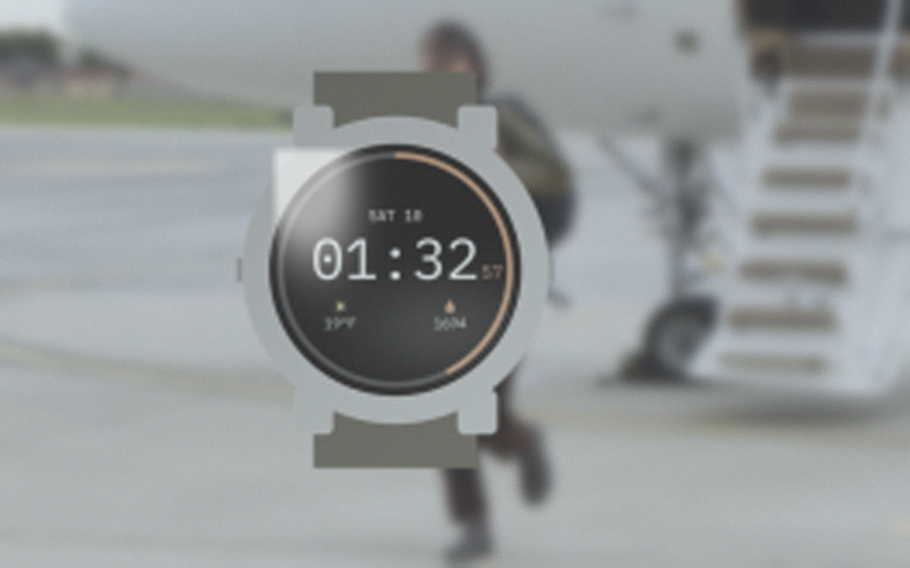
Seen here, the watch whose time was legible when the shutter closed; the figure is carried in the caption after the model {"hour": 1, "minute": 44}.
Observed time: {"hour": 1, "minute": 32}
